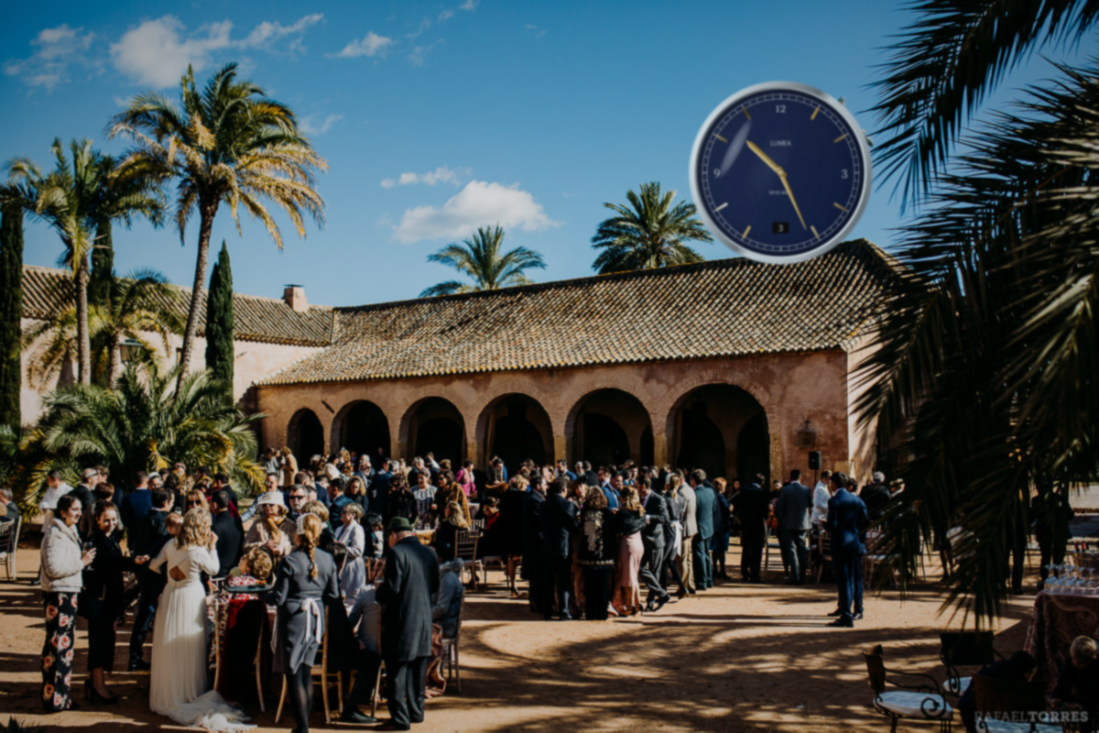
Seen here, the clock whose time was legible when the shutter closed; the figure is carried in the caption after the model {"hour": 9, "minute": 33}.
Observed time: {"hour": 10, "minute": 26}
